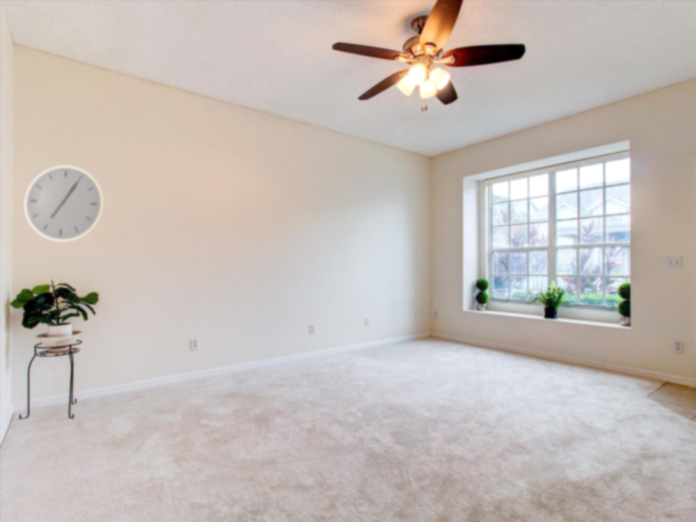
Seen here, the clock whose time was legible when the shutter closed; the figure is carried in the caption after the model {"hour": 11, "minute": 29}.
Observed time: {"hour": 7, "minute": 5}
